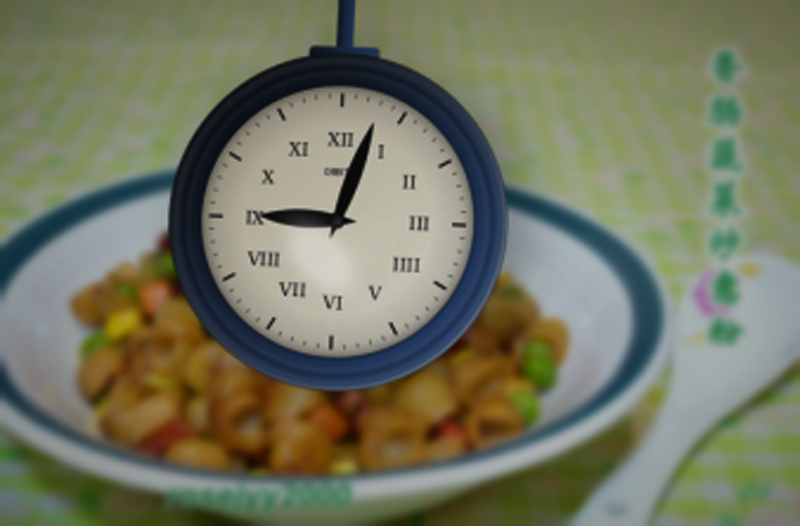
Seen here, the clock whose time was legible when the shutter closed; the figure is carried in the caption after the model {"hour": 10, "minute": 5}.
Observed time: {"hour": 9, "minute": 3}
